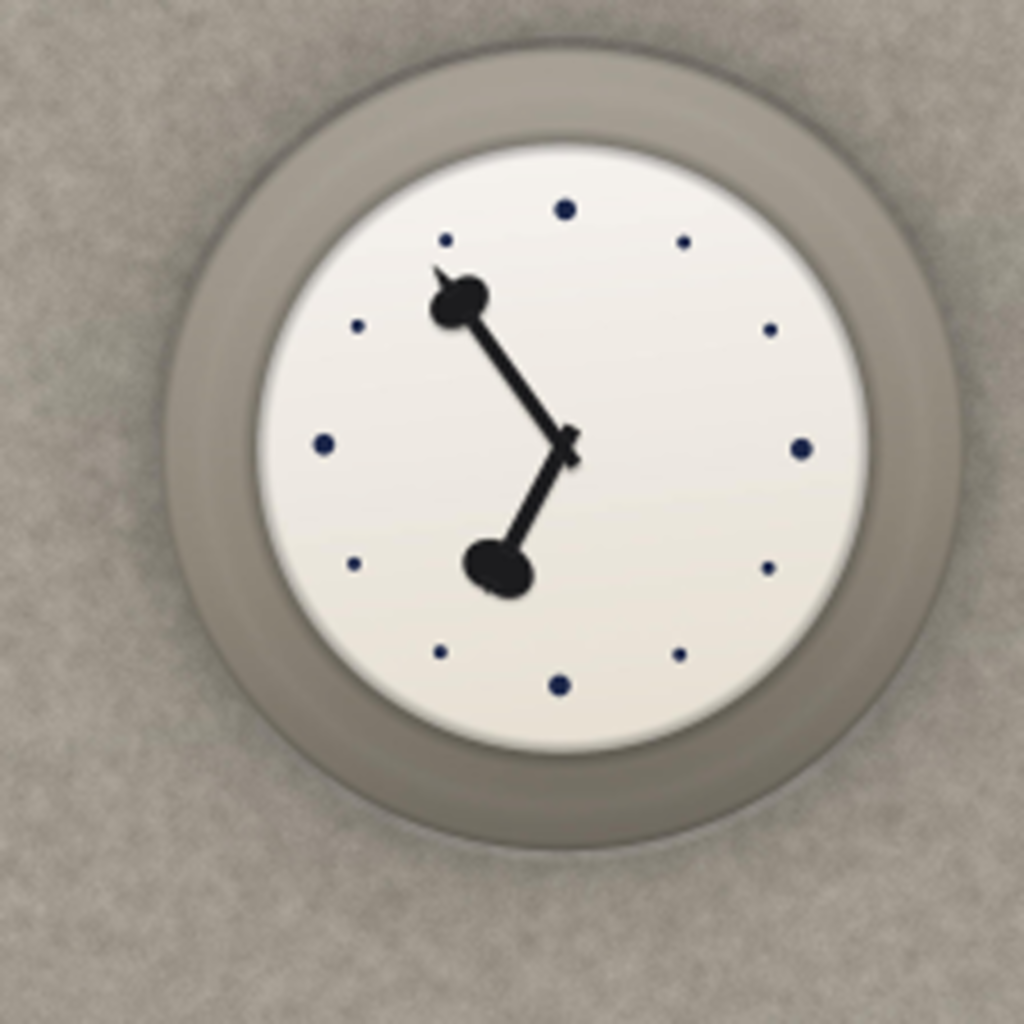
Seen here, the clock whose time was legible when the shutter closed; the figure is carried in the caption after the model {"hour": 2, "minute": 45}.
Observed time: {"hour": 6, "minute": 54}
